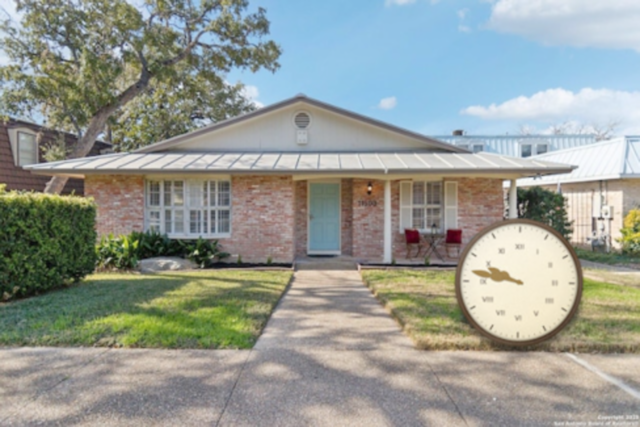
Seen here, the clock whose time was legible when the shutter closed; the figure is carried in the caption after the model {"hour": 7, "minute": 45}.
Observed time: {"hour": 9, "minute": 47}
